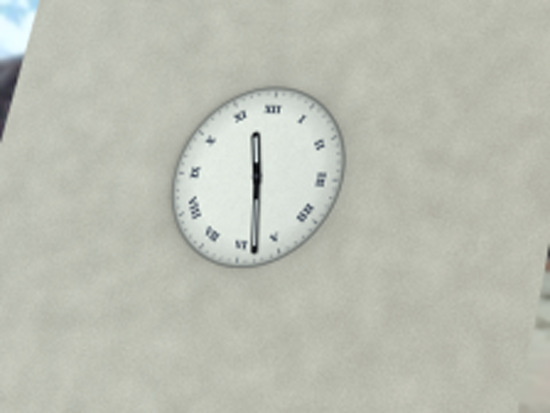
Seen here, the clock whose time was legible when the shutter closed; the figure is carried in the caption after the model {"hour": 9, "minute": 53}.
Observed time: {"hour": 11, "minute": 28}
